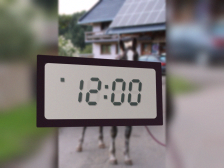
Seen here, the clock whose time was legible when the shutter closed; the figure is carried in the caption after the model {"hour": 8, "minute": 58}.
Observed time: {"hour": 12, "minute": 0}
